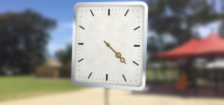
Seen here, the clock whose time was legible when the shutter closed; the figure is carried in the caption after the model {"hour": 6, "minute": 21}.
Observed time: {"hour": 4, "minute": 22}
